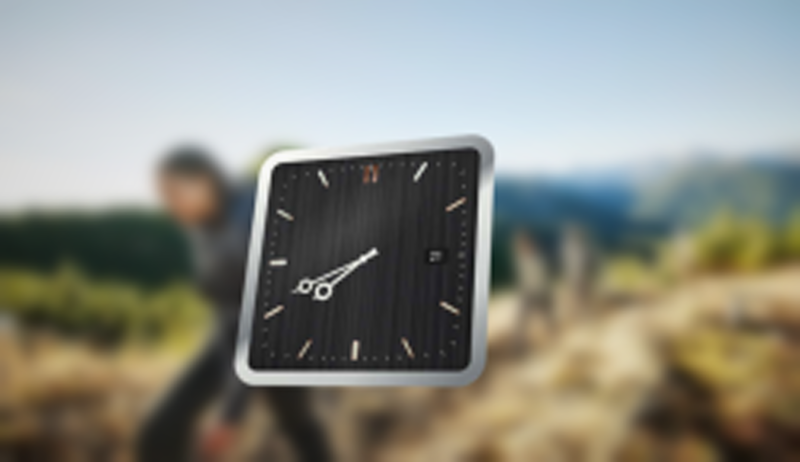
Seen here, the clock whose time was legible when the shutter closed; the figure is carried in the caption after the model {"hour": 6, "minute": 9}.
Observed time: {"hour": 7, "minute": 41}
